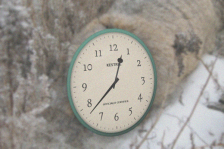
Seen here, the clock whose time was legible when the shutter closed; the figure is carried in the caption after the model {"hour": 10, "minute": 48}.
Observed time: {"hour": 12, "minute": 38}
